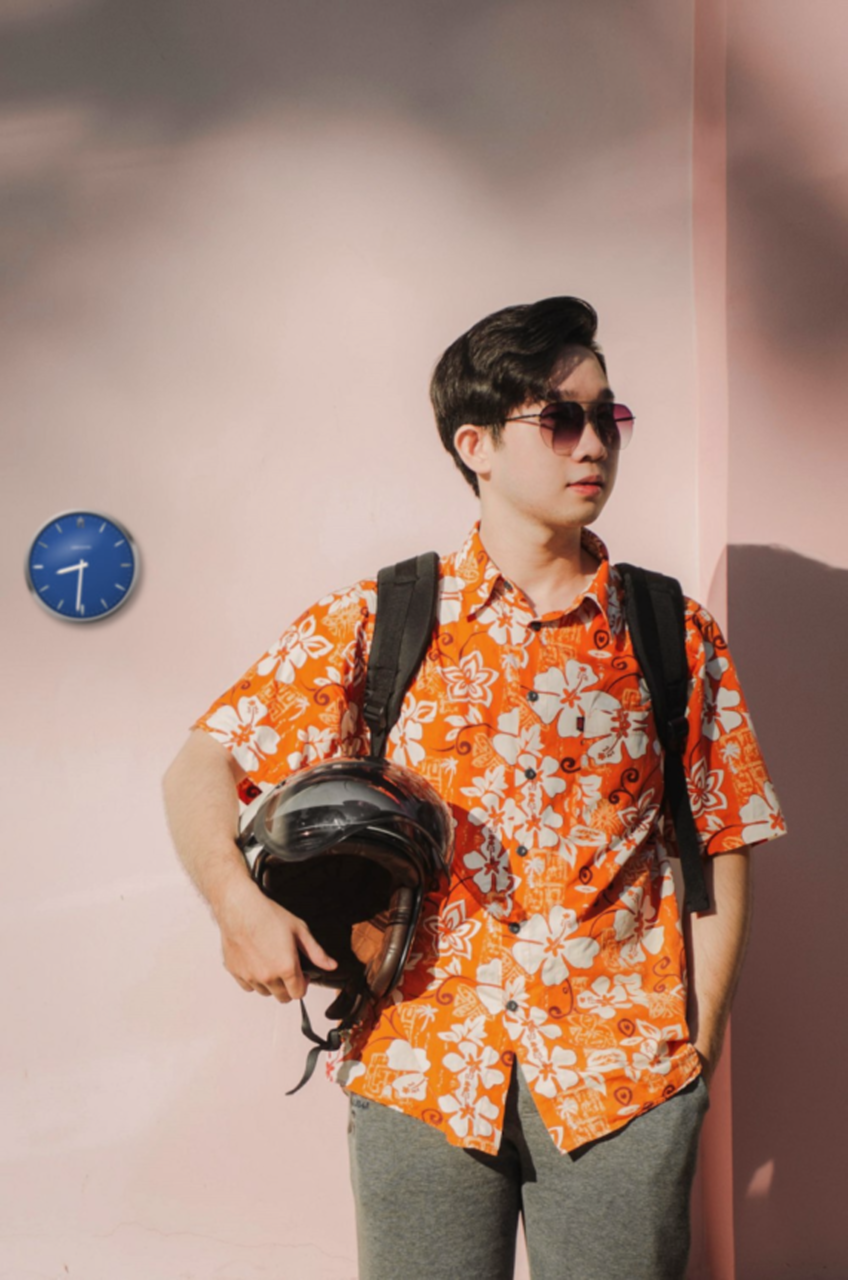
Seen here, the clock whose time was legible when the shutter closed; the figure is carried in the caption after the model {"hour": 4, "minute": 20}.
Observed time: {"hour": 8, "minute": 31}
